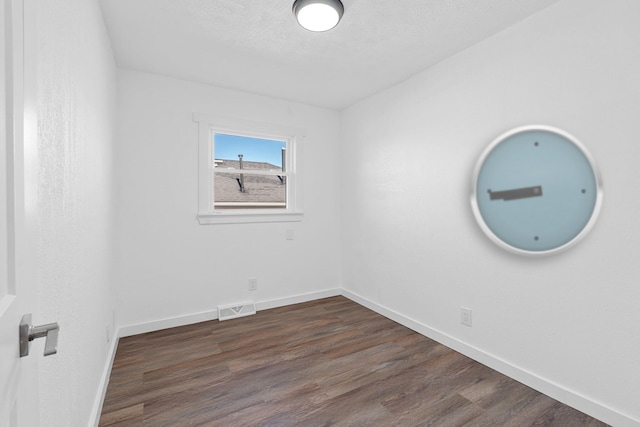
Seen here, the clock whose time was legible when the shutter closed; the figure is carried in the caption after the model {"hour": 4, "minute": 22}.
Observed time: {"hour": 8, "minute": 44}
